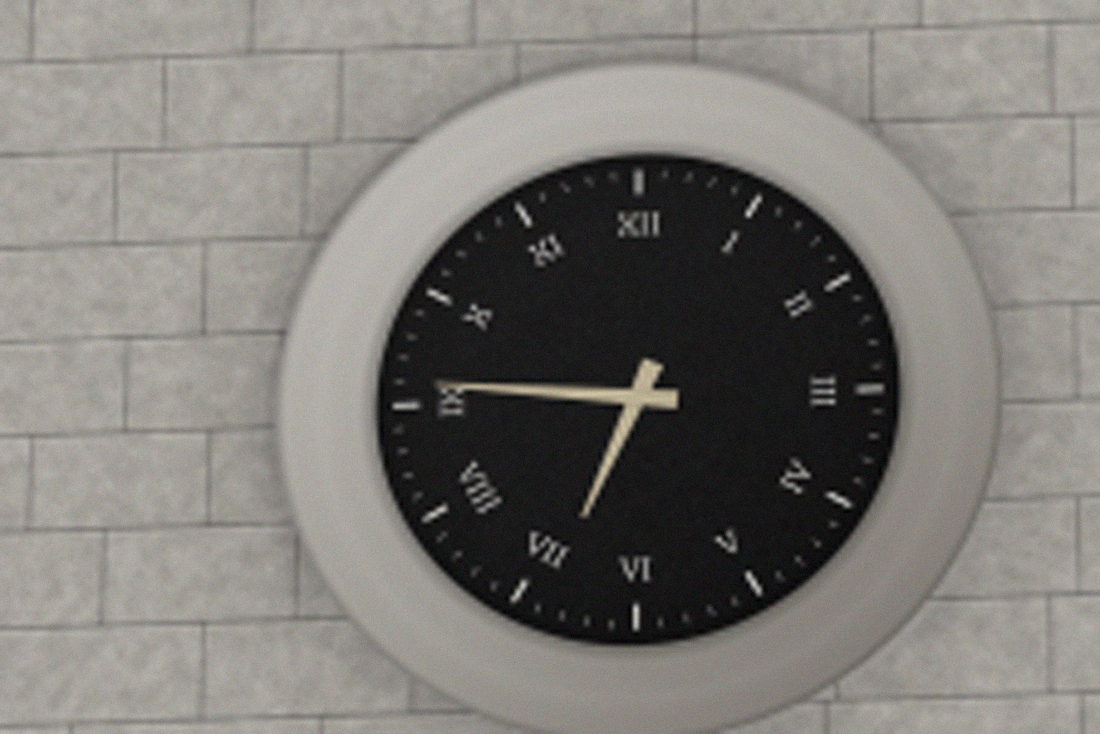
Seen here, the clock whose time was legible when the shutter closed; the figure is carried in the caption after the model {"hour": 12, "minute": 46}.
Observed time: {"hour": 6, "minute": 46}
